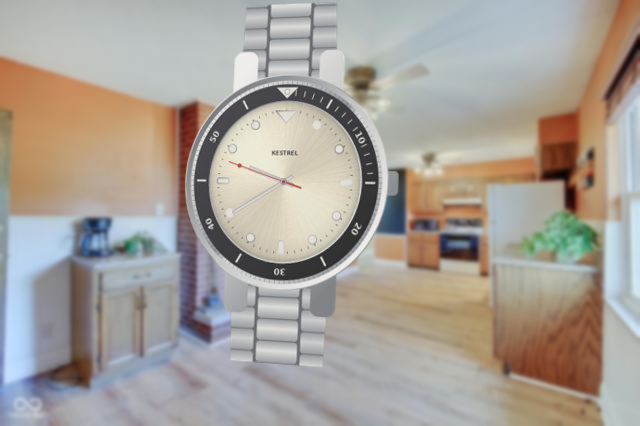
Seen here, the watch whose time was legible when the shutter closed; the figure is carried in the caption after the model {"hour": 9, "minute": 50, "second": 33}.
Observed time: {"hour": 9, "minute": 39, "second": 48}
